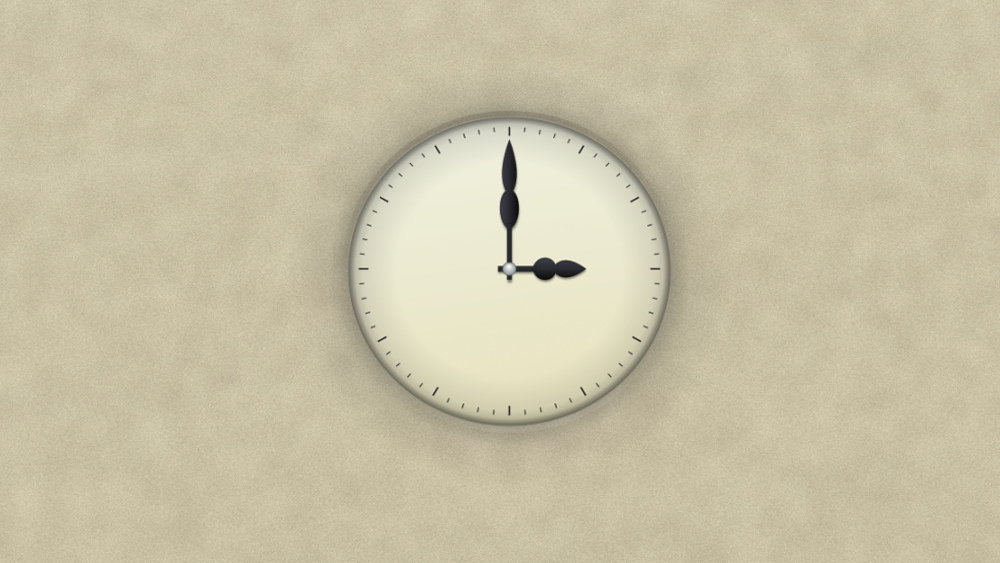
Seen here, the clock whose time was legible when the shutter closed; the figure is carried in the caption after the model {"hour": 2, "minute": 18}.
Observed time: {"hour": 3, "minute": 0}
